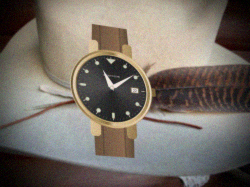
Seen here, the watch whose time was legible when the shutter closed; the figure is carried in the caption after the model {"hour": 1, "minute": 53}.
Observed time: {"hour": 11, "minute": 9}
